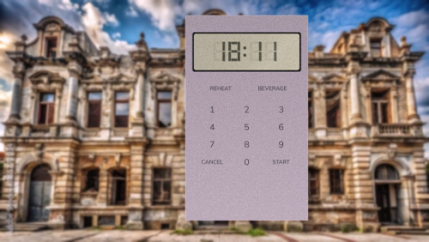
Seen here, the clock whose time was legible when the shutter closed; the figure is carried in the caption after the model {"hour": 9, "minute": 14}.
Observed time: {"hour": 18, "minute": 11}
